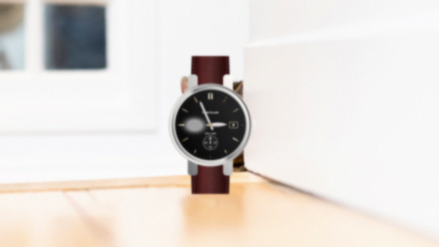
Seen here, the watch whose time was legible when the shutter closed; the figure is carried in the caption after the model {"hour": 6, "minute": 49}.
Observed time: {"hour": 2, "minute": 56}
